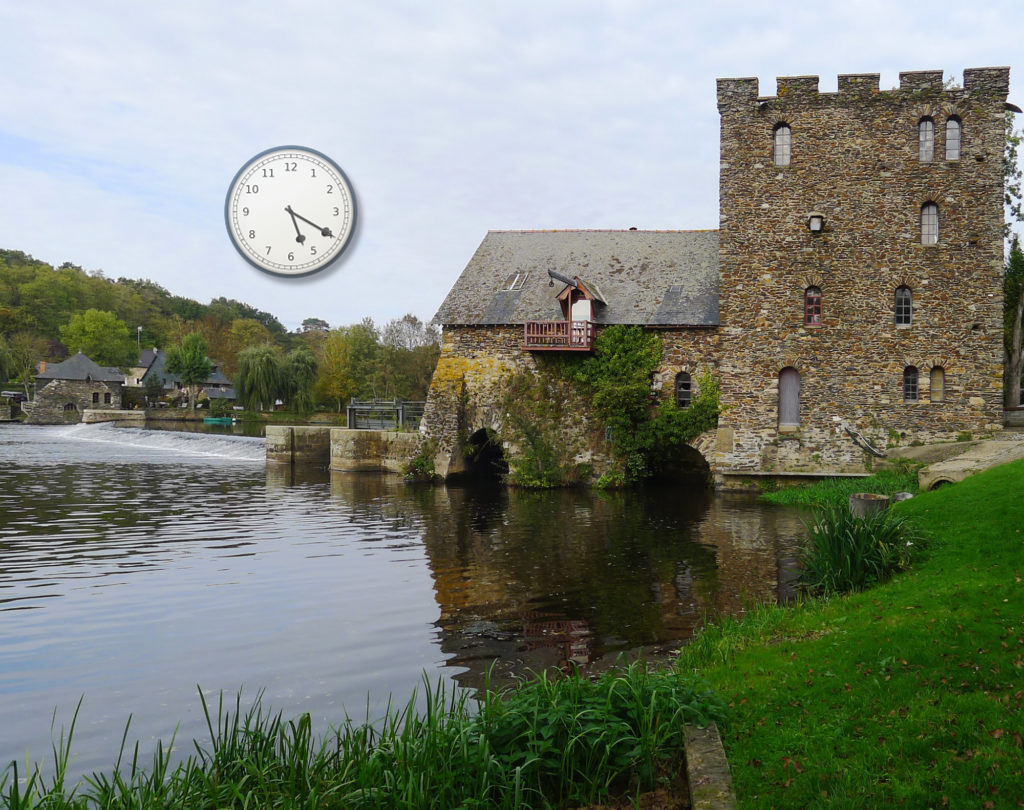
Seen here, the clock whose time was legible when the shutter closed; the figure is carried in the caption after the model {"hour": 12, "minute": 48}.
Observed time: {"hour": 5, "minute": 20}
